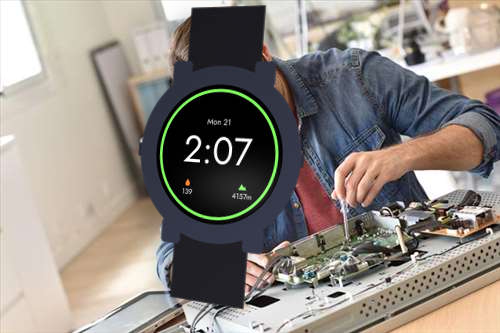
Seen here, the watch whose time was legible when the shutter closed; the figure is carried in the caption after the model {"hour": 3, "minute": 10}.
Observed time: {"hour": 2, "minute": 7}
